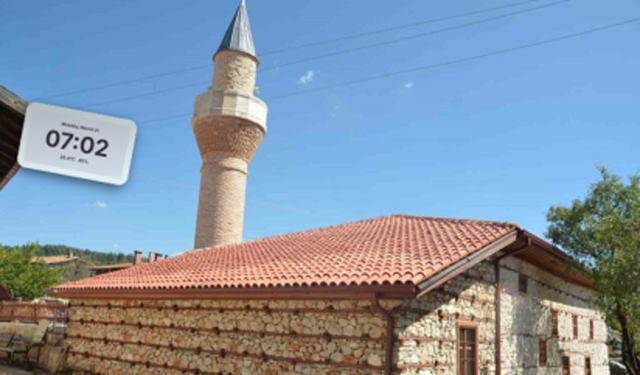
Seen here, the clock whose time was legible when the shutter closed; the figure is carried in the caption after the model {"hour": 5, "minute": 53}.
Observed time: {"hour": 7, "minute": 2}
